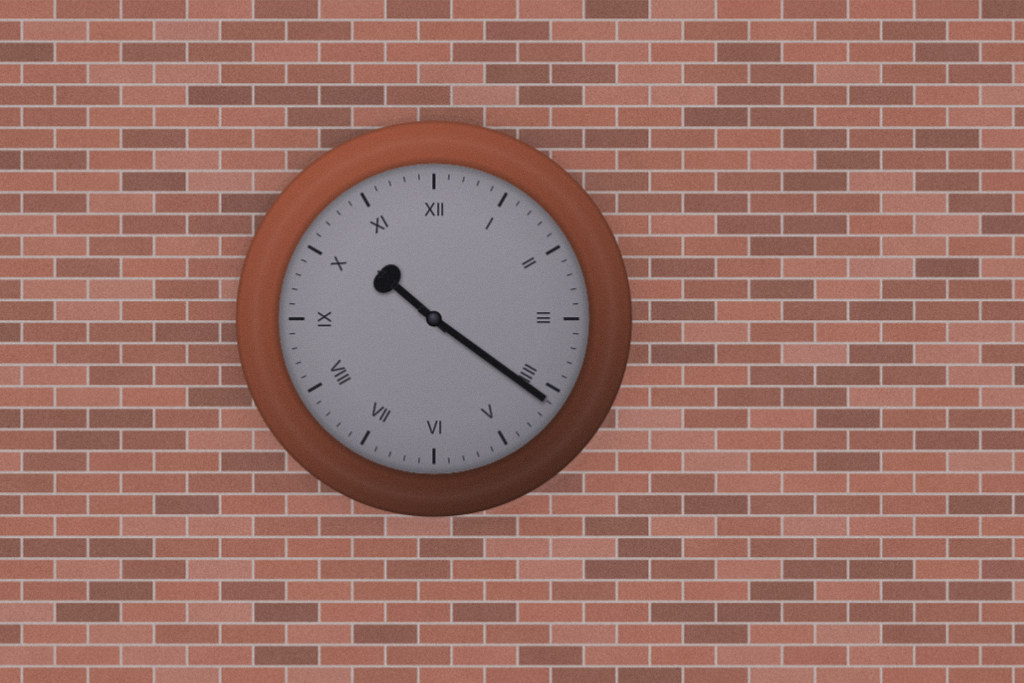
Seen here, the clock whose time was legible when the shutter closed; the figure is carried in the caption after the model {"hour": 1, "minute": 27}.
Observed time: {"hour": 10, "minute": 21}
